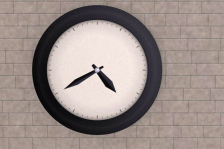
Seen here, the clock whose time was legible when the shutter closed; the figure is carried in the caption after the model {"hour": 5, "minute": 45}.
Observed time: {"hour": 4, "minute": 40}
